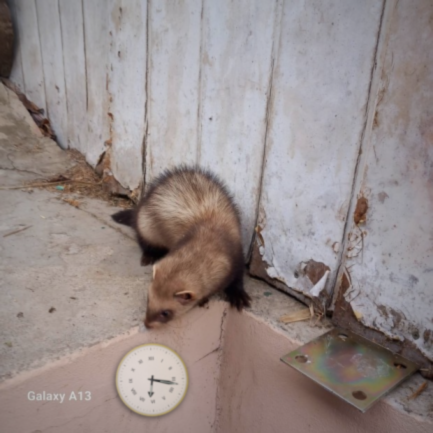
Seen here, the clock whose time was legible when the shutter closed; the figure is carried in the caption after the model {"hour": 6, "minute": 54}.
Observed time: {"hour": 6, "minute": 17}
